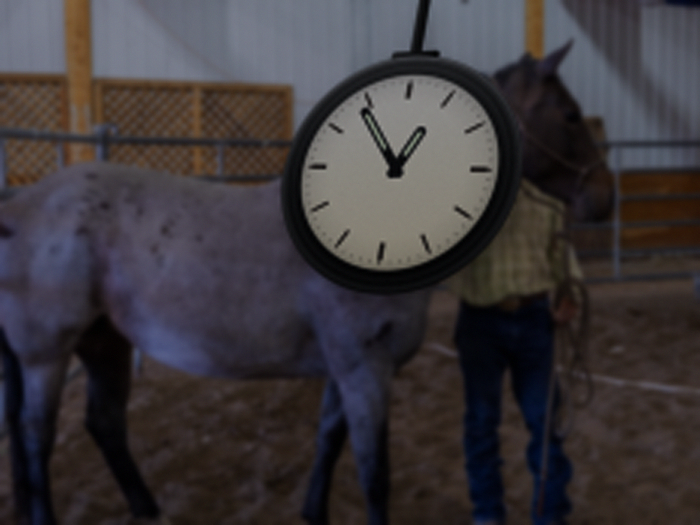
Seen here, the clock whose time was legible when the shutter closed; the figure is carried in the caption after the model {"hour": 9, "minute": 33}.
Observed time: {"hour": 12, "minute": 54}
